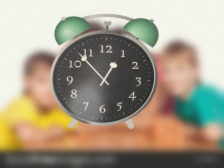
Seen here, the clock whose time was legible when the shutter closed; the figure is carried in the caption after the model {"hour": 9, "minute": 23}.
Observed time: {"hour": 12, "minute": 53}
